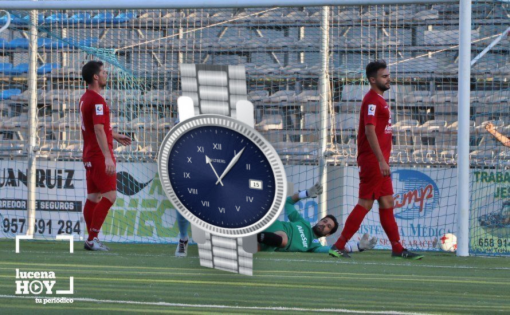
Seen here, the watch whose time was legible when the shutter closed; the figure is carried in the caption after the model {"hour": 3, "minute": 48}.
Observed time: {"hour": 11, "minute": 6}
